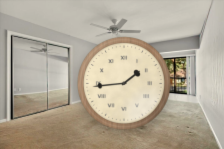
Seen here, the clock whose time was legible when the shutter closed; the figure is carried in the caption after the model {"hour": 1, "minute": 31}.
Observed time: {"hour": 1, "minute": 44}
